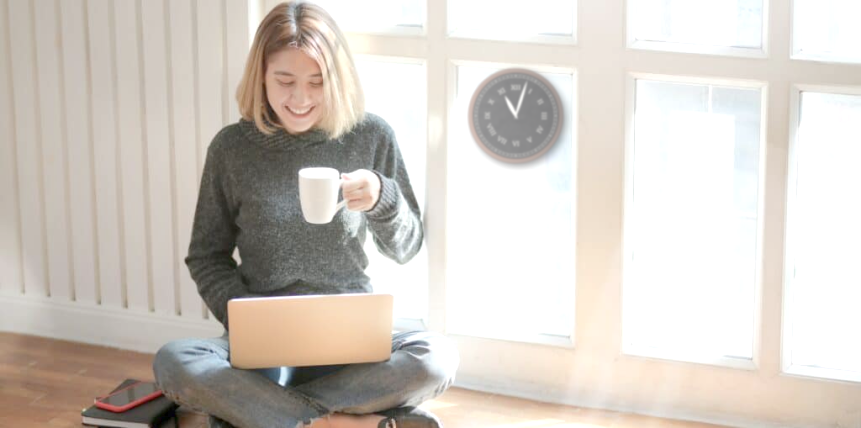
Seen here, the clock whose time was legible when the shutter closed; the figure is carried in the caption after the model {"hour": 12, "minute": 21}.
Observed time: {"hour": 11, "minute": 3}
